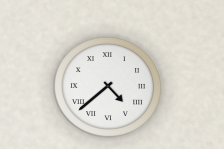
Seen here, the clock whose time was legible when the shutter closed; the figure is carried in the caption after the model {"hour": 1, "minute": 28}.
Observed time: {"hour": 4, "minute": 38}
